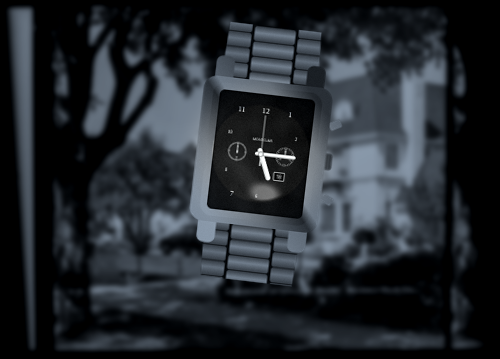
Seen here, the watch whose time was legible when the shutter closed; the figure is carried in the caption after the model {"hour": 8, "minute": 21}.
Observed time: {"hour": 5, "minute": 15}
